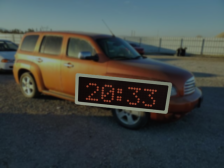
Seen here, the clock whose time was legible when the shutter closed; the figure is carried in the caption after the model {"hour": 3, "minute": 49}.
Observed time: {"hour": 20, "minute": 33}
